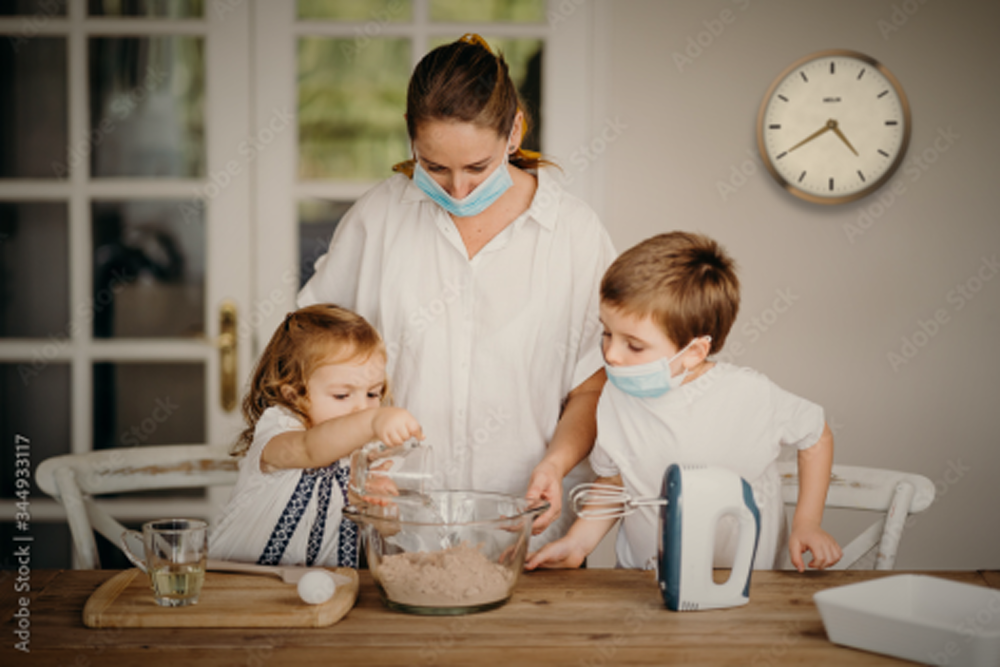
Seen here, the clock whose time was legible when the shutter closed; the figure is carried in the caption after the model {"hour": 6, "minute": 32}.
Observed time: {"hour": 4, "minute": 40}
